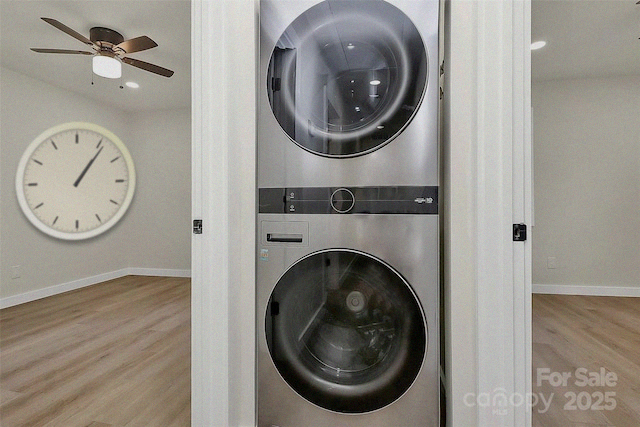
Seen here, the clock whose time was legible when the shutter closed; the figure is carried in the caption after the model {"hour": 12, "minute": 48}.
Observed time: {"hour": 1, "minute": 6}
